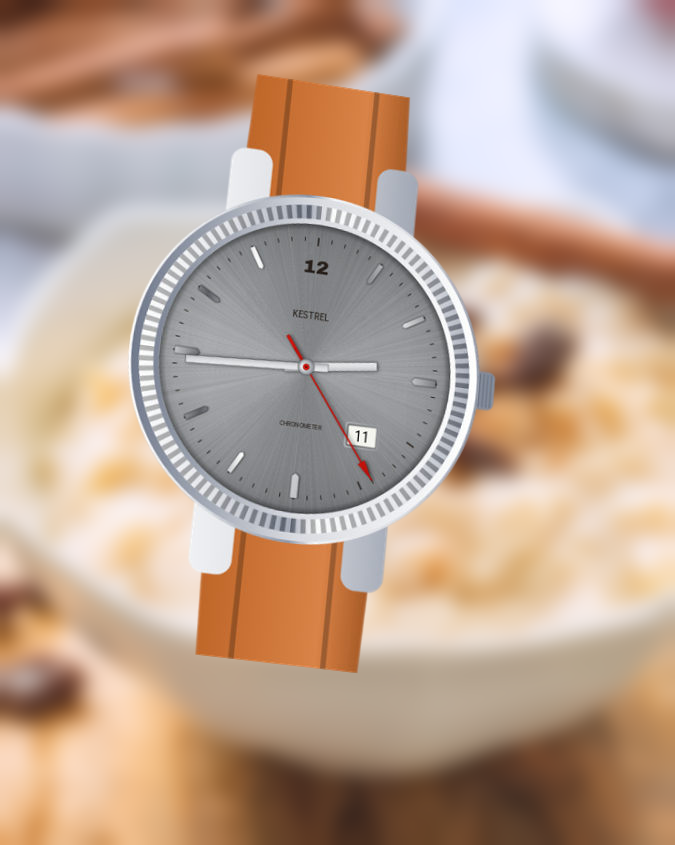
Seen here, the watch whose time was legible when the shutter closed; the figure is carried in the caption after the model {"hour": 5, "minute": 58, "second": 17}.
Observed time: {"hour": 2, "minute": 44, "second": 24}
